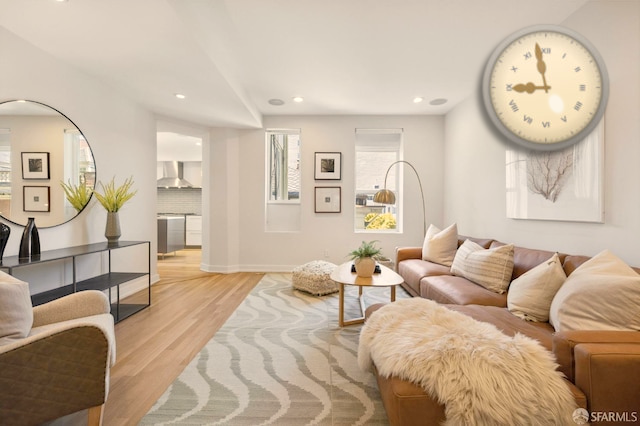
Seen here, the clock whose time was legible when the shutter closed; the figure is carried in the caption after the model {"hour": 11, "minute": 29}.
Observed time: {"hour": 8, "minute": 58}
